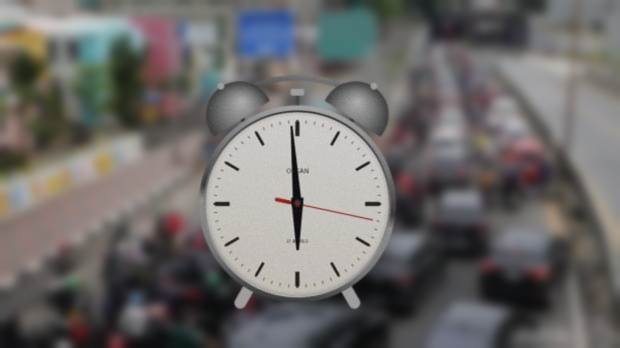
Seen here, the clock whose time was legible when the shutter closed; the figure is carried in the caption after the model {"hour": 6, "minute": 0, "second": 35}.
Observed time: {"hour": 5, "minute": 59, "second": 17}
